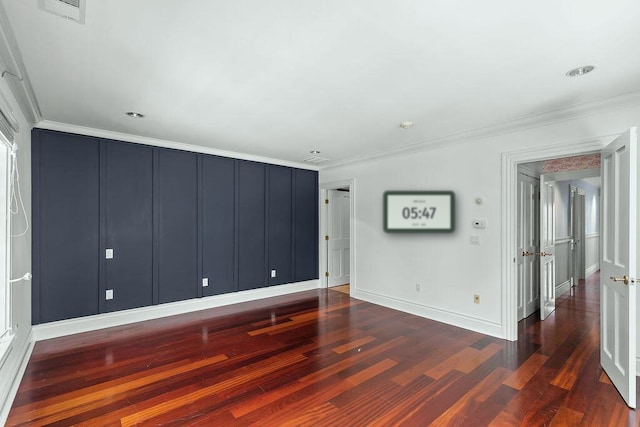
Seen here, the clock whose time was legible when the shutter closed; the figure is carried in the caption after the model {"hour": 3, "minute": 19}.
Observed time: {"hour": 5, "minute": 47}
